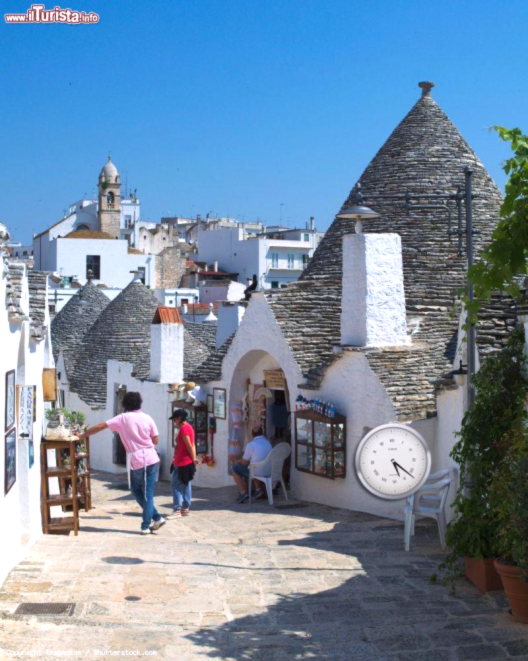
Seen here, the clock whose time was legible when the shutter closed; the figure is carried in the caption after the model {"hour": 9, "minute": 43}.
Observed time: {"hour": 5, "minute": 22}
